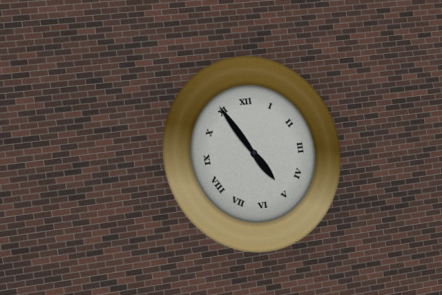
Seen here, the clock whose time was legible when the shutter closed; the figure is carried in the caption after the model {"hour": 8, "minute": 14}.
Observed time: {"hour": 4, "minute": 55}
